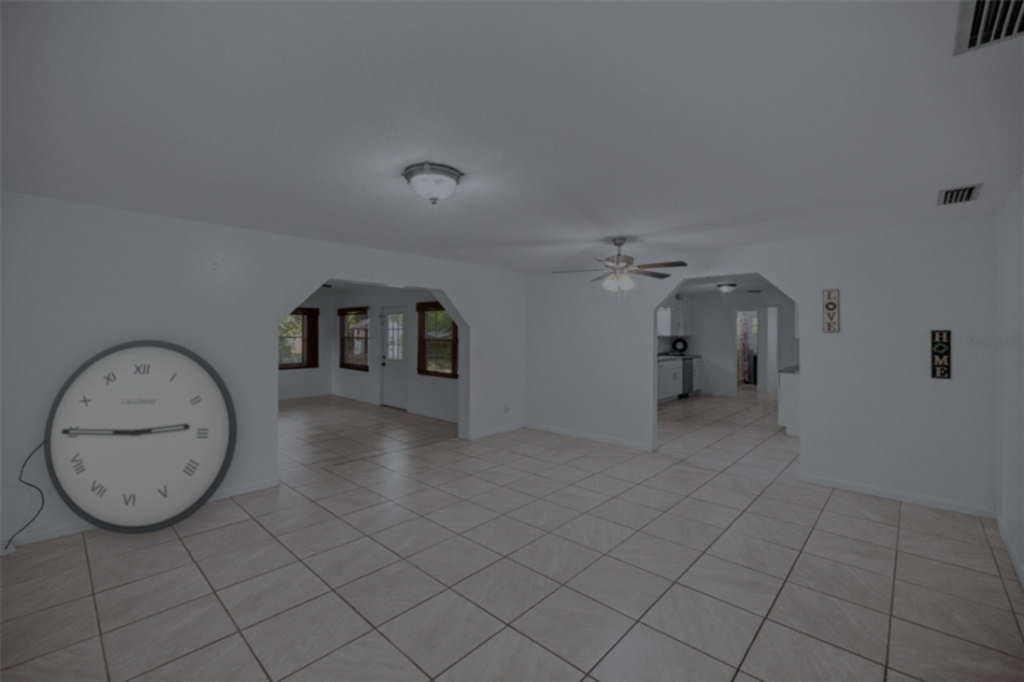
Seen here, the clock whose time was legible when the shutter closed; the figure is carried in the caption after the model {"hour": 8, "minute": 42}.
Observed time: {"hour": 2, "minute": 45}
